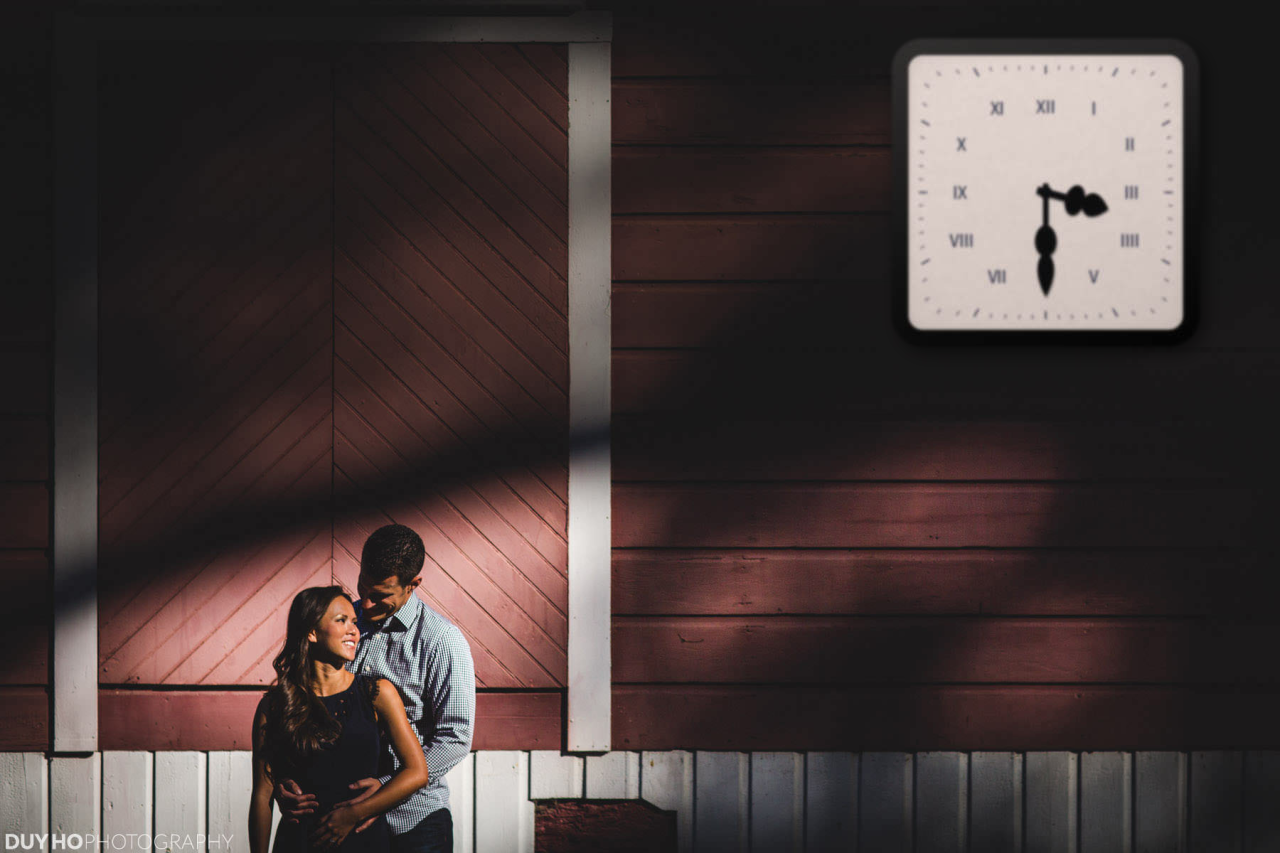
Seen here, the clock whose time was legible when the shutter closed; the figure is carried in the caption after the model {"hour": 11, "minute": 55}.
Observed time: {"hour": 3, "minute": 30}
